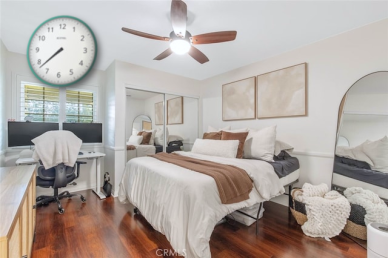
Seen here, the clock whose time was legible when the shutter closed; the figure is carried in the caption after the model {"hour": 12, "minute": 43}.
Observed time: {"hour": 7, "minute": 38}
